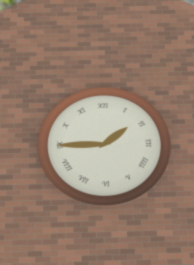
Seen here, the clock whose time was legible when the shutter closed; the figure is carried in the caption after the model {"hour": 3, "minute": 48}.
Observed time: {"hour": 1, "minute": 45}
